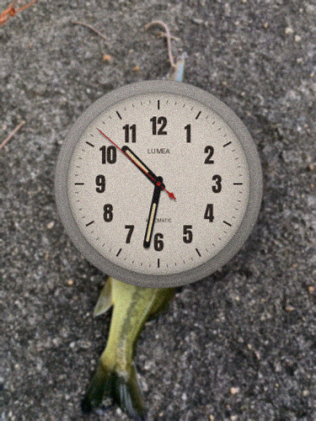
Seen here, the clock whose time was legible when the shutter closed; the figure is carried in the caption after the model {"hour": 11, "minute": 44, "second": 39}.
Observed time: {"hour": 10, "minute": 31, "second": 52}
